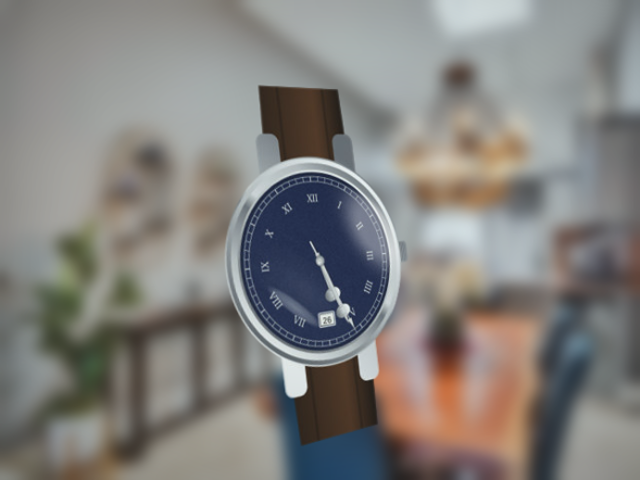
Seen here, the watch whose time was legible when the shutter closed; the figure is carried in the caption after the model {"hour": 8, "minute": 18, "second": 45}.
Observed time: {"hour": 5, "minute": 26, "second": 26}
